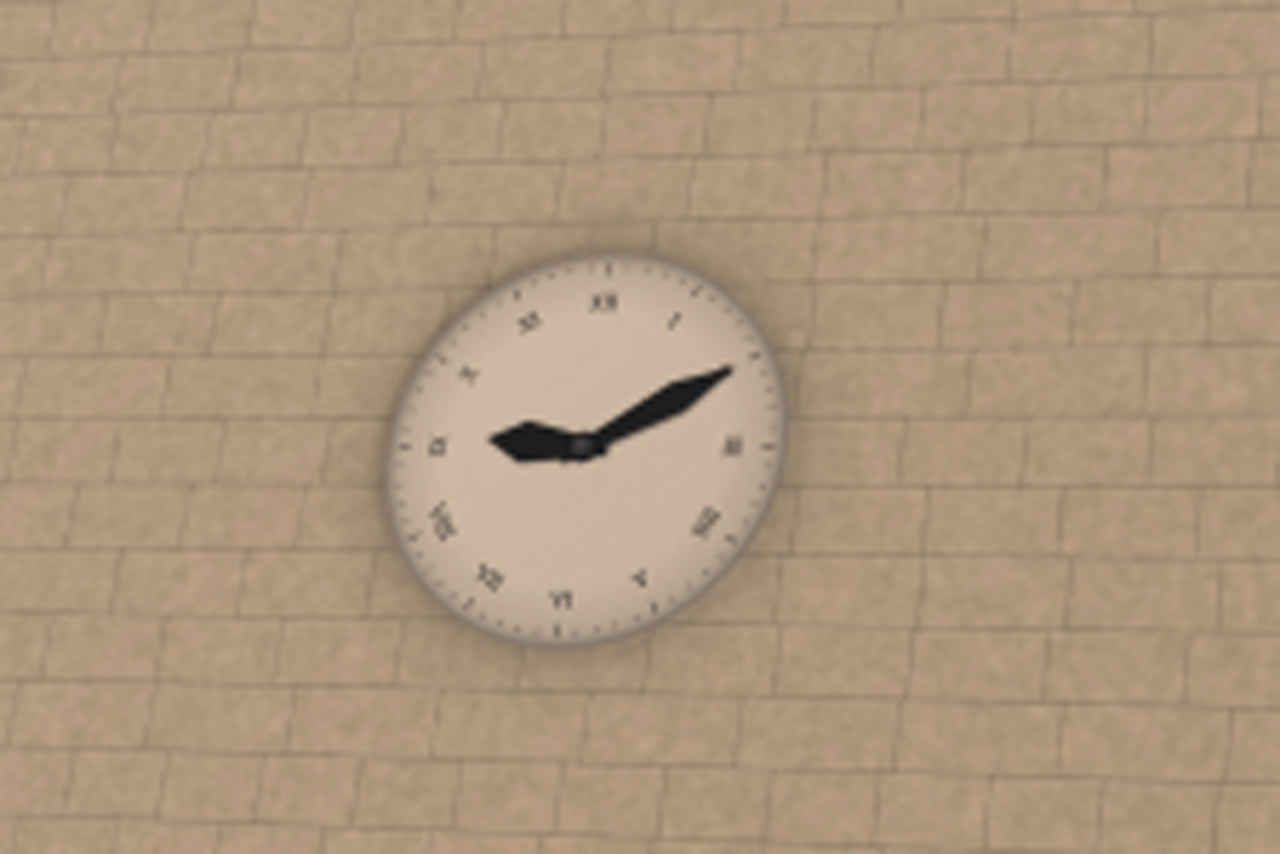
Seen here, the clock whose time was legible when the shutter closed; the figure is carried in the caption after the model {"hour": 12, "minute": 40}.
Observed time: {"hour": 9, "minute": 10}
